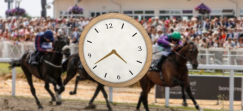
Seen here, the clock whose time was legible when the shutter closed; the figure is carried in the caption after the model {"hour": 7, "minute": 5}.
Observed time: {"hour": 4, "minute": 41}
